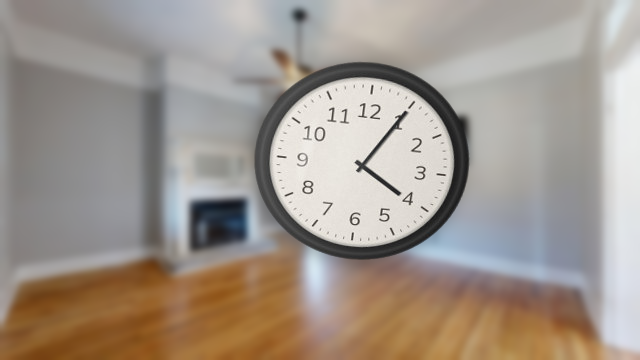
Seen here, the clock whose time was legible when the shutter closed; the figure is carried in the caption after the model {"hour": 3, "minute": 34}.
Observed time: {"hour": 4, "minute": 5}
